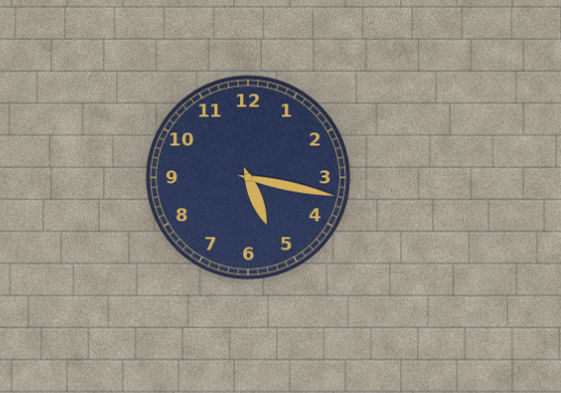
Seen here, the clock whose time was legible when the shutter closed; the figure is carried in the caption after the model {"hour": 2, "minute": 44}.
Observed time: {"hour": 5, "minute": 17}
